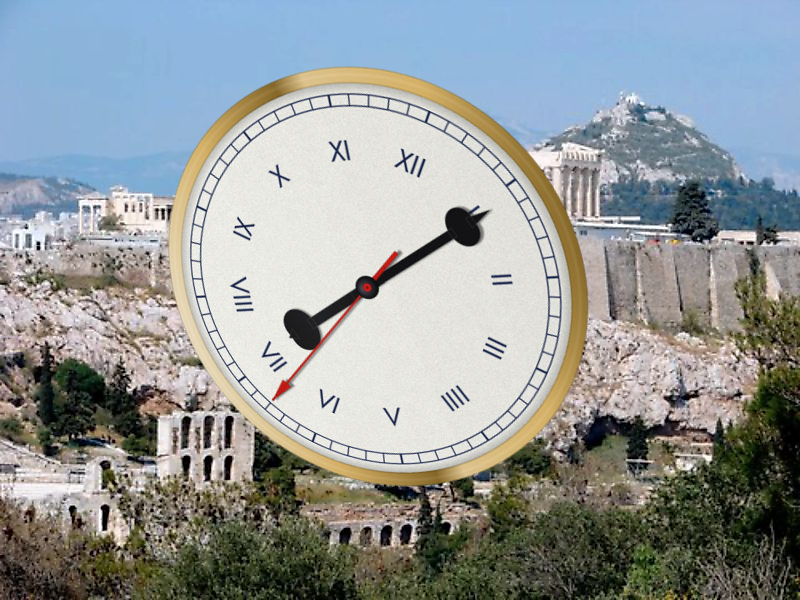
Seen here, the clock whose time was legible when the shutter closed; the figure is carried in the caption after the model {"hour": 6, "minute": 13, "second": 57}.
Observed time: {"hour": 7, "minute": 5, "second": 33}
